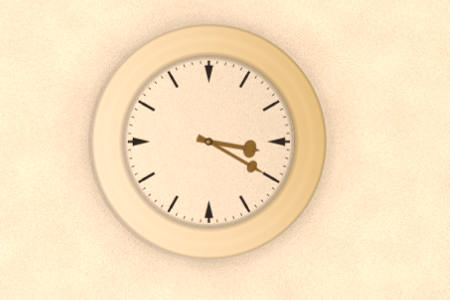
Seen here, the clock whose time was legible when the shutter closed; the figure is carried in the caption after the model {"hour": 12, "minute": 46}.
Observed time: {"hour": 3, "minute": 20}
